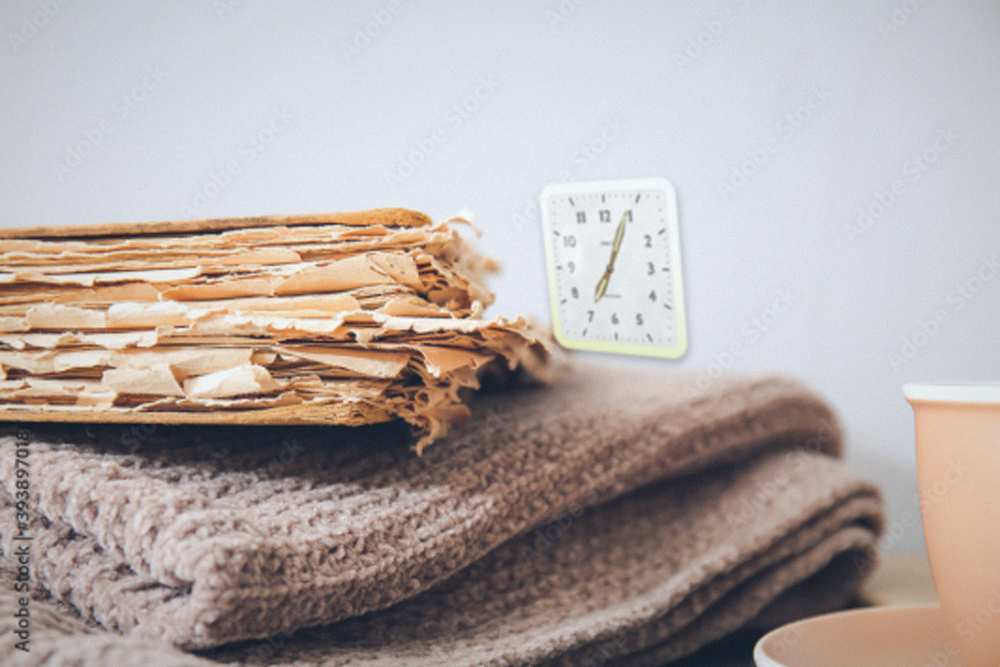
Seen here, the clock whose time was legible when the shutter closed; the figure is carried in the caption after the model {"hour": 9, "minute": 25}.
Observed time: {"hour": 7, "minute": 4}
